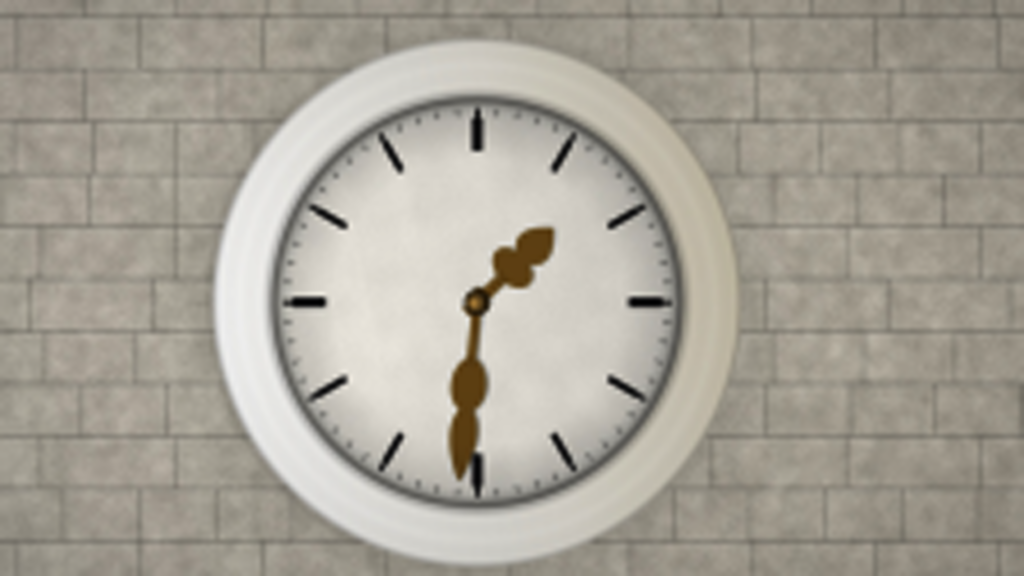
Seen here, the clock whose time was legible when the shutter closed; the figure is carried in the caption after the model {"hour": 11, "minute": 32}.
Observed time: {"hour": 1, "minute": 31}
